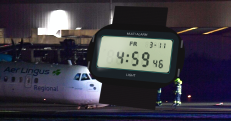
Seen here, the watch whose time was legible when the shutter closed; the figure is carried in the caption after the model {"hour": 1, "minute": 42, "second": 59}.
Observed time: {"hour": 4, "minute": 59, "second": 46}
